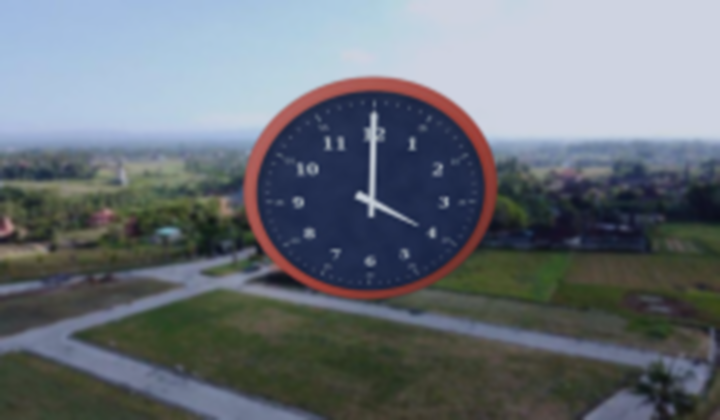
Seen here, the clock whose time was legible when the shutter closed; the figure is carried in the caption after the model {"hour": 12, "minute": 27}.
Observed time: {"hour": 4, "minute": 0}
